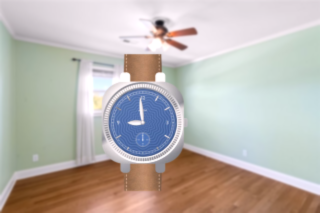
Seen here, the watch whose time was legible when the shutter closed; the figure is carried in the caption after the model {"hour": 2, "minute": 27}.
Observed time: {"hour": 8, "minute": 59}
